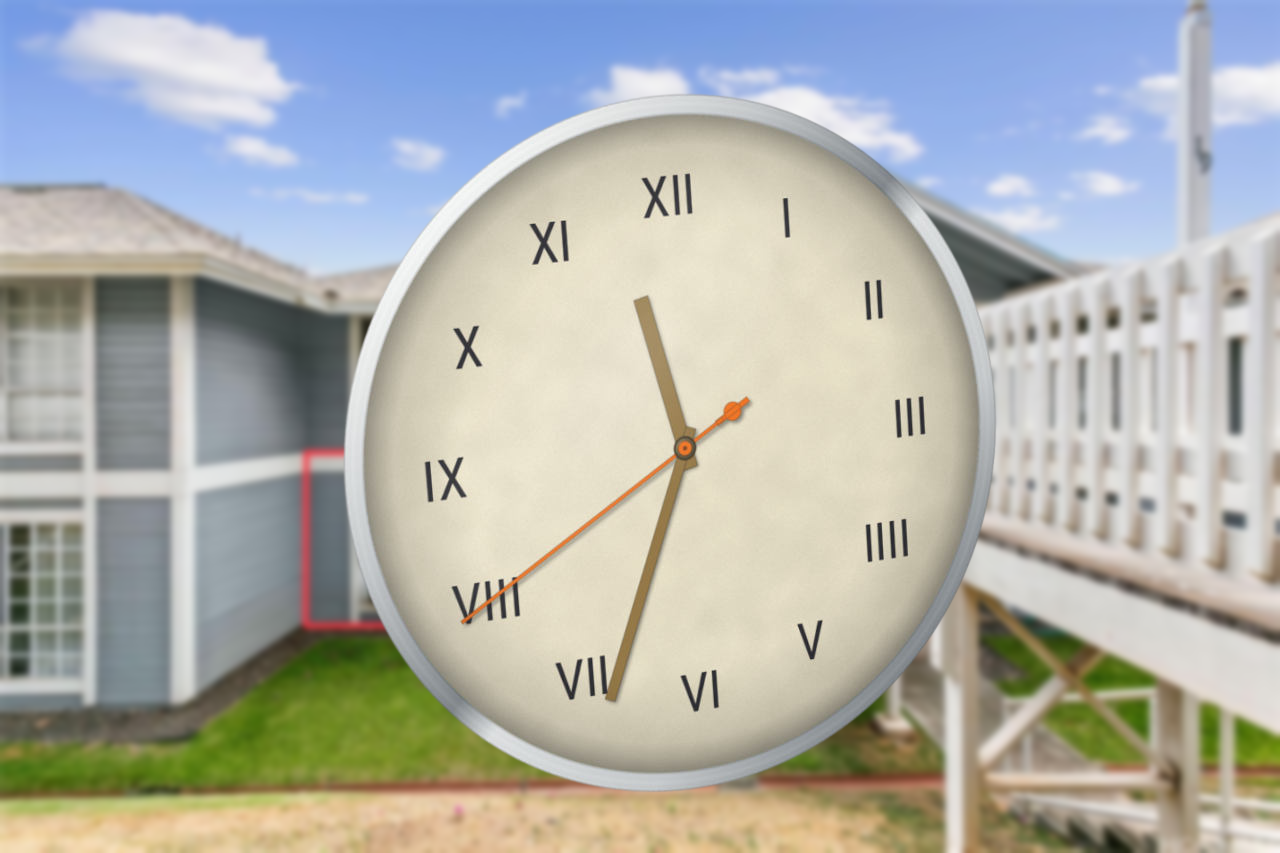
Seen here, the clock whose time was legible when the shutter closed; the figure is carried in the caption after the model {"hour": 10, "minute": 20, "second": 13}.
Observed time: {"hour": 11, "minute": 33, "second": 40}
